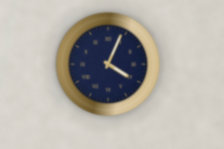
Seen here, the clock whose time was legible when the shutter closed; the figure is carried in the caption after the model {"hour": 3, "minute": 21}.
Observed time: {"hour": 4, "minute": 4}
